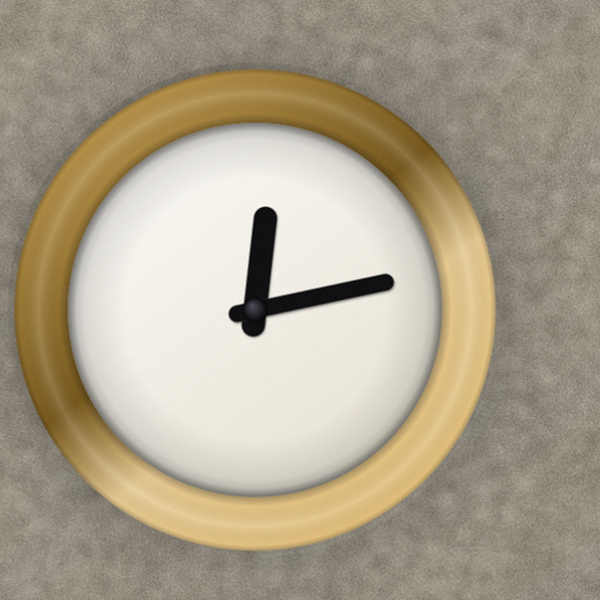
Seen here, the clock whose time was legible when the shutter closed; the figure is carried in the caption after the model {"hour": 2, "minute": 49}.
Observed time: {"hour": 12, "minute": 13}
